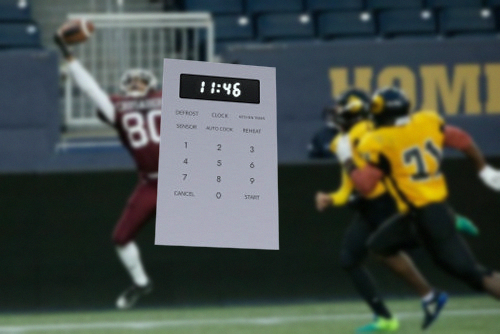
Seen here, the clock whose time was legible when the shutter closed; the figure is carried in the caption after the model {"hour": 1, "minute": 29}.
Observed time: {"hour": 11, "minute": 46}
